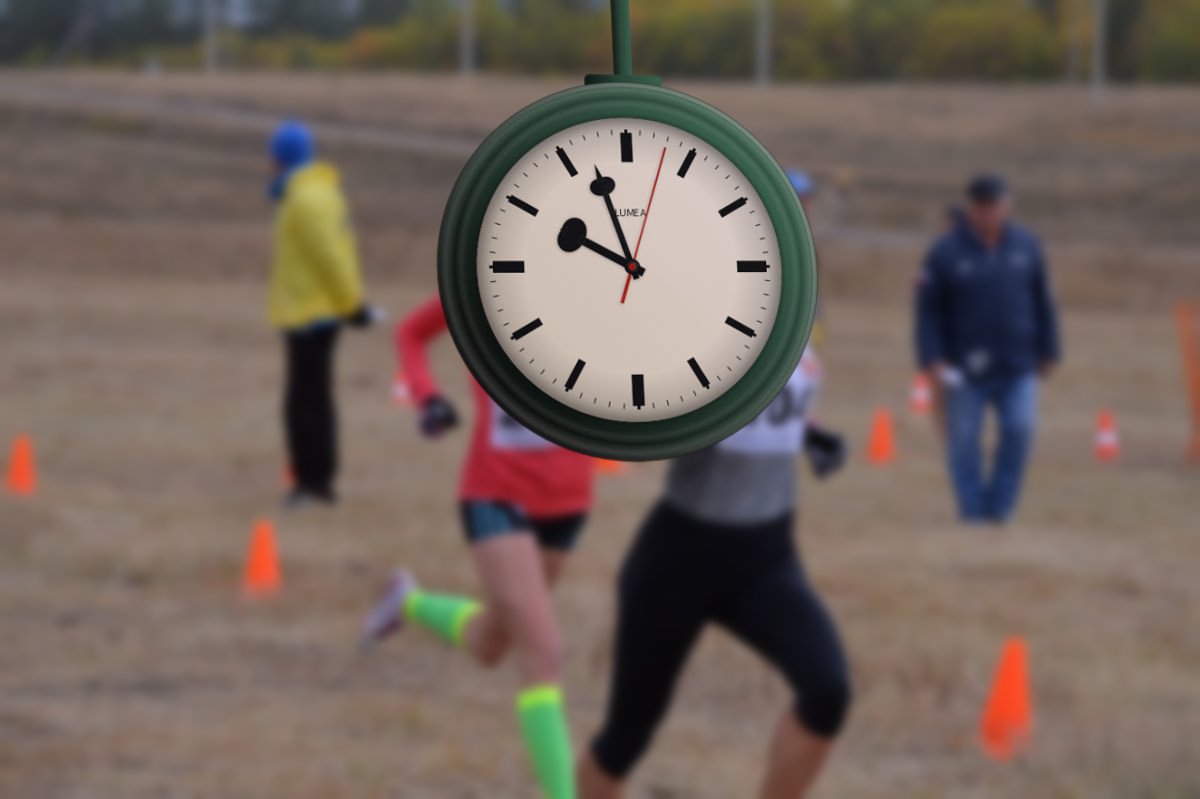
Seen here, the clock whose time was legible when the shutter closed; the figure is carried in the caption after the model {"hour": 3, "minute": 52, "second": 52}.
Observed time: {"hour": 9, "minute": 57, "second": 3}
